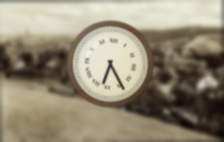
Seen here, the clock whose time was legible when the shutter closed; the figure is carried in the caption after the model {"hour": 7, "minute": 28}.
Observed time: {"hour": 6, "minute": 24}
